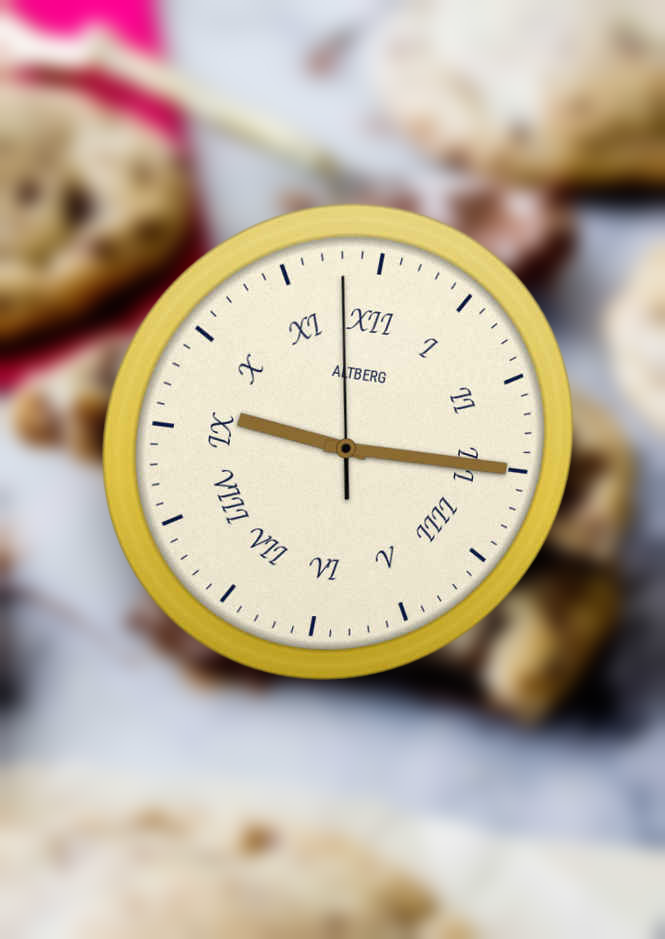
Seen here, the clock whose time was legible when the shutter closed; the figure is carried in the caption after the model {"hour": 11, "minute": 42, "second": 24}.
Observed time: {"hour": 9, "minute": 14, "second": 58}
